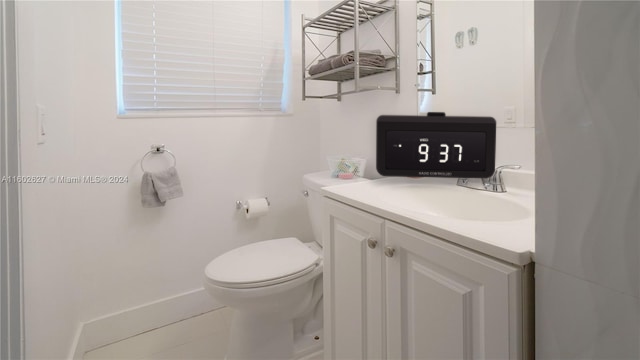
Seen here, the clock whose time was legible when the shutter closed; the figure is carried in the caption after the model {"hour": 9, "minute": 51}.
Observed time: {"hour": 9, "minute": 37}
